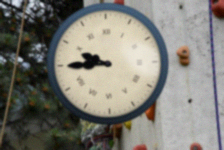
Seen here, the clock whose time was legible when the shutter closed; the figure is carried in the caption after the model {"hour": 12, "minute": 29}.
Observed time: {"hour": 9, "minute": 45}
